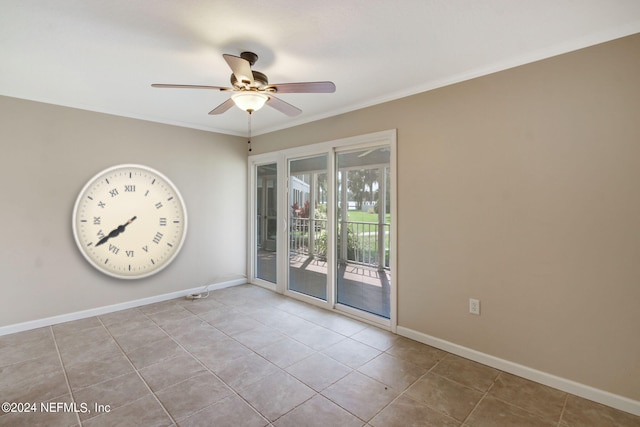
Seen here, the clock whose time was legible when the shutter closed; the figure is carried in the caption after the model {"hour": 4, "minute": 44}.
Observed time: {"hour": 7, "minute": 39}
